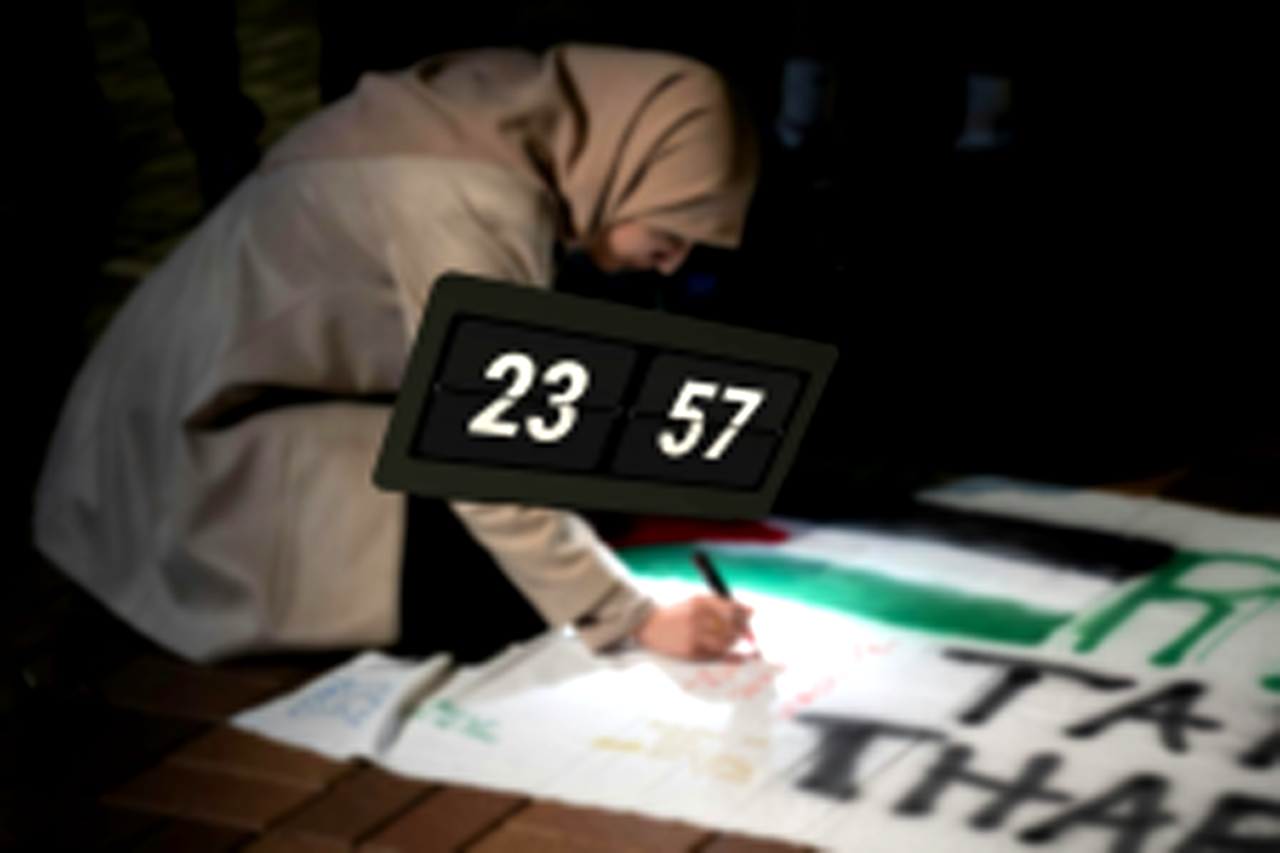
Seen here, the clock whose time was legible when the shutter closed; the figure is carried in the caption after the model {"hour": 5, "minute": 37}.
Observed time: {"hour": 23, "minute": 57}
